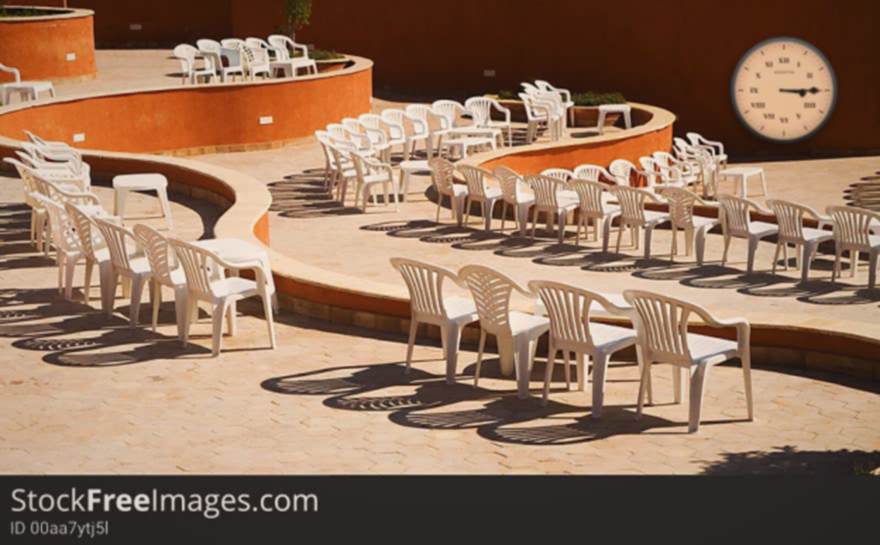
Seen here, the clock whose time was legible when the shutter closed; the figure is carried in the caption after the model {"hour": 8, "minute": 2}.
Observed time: {"hour": 3, "minute": 15}
